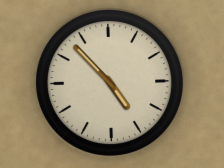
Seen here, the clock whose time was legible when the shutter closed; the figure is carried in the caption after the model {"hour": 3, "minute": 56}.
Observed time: {"hour": 4, "minute": 53}
